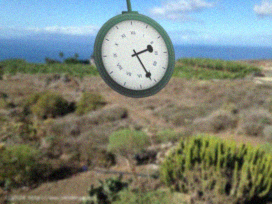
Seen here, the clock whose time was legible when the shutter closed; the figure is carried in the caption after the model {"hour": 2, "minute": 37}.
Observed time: {"hour": 2, "minute": 26}
